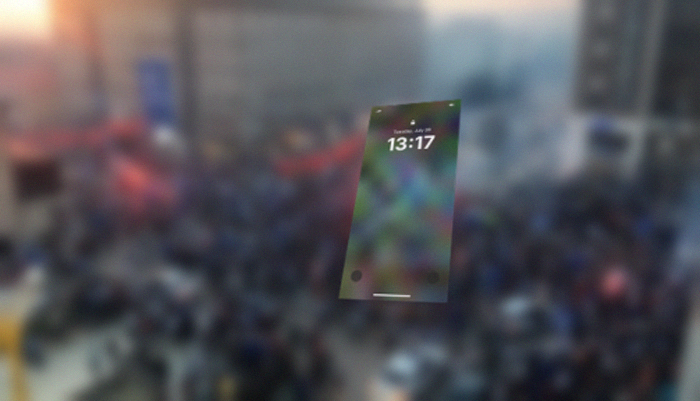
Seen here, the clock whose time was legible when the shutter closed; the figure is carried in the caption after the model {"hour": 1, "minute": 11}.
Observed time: {"hour": 13, "minute": 17}
